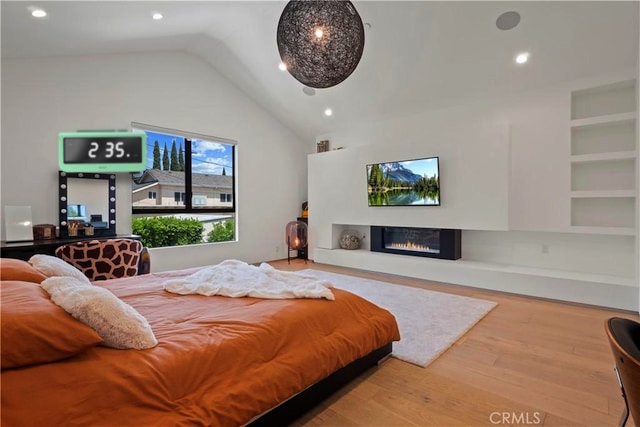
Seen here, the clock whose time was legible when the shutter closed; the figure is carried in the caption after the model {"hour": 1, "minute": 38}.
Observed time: {"hour": 2, "minute": 35}
